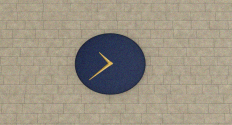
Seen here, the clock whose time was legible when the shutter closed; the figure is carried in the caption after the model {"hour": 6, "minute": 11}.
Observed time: {"hour": 10, "minute": 38}
